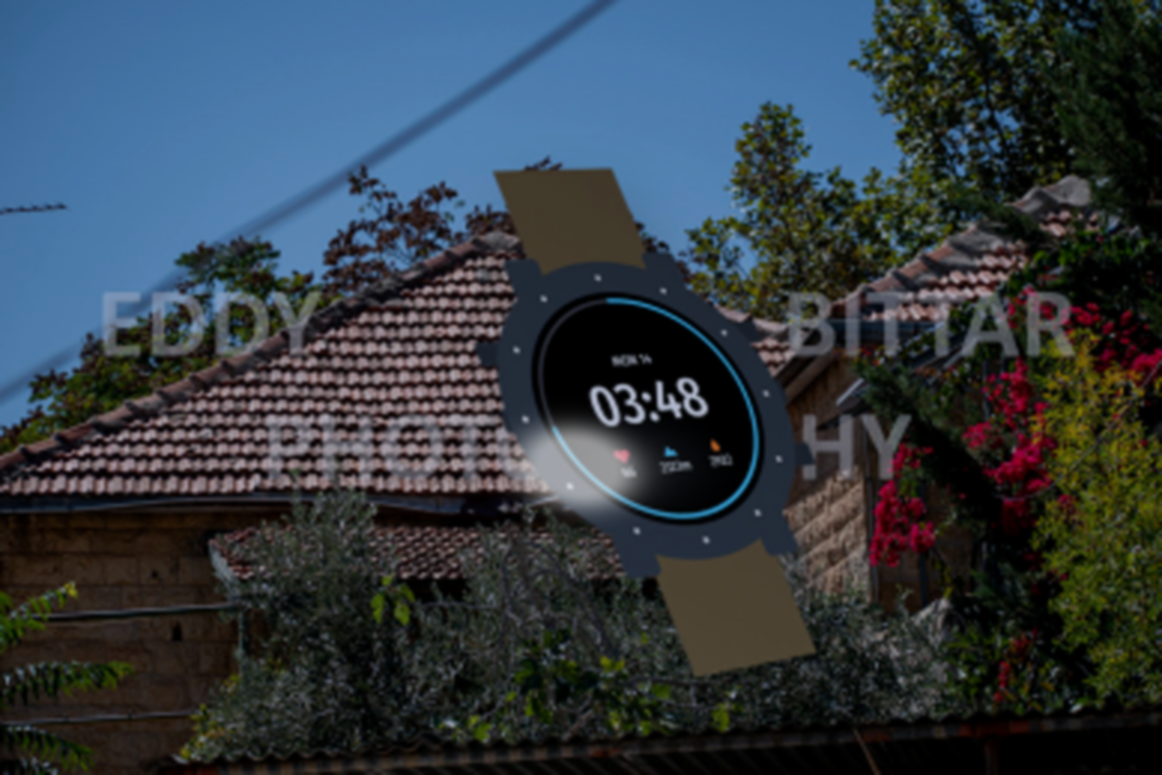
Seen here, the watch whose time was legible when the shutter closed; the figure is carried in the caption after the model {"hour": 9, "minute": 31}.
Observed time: {"hour": 3, "minute": 48}
